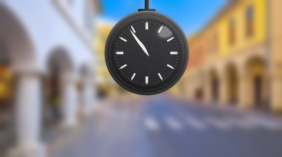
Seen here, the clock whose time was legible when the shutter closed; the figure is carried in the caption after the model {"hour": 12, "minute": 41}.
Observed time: {"hour": 10, "minute": 54}
